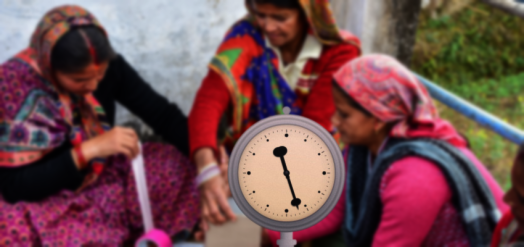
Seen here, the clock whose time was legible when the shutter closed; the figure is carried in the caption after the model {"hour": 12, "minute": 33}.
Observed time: {"hour": 11, "minute": 27}
